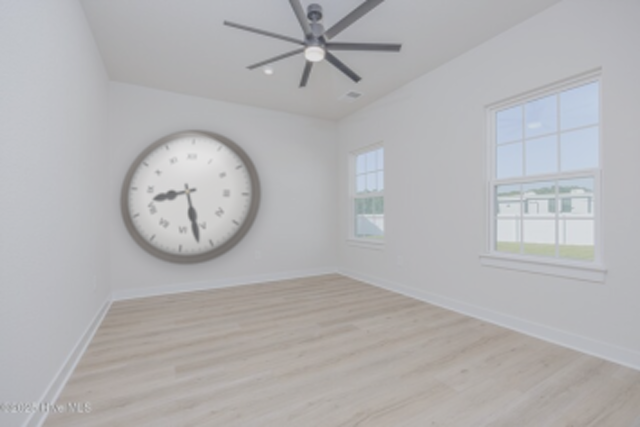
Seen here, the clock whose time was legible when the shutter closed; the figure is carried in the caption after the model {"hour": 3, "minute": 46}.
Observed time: {"hour": 8, "minute": 27}
